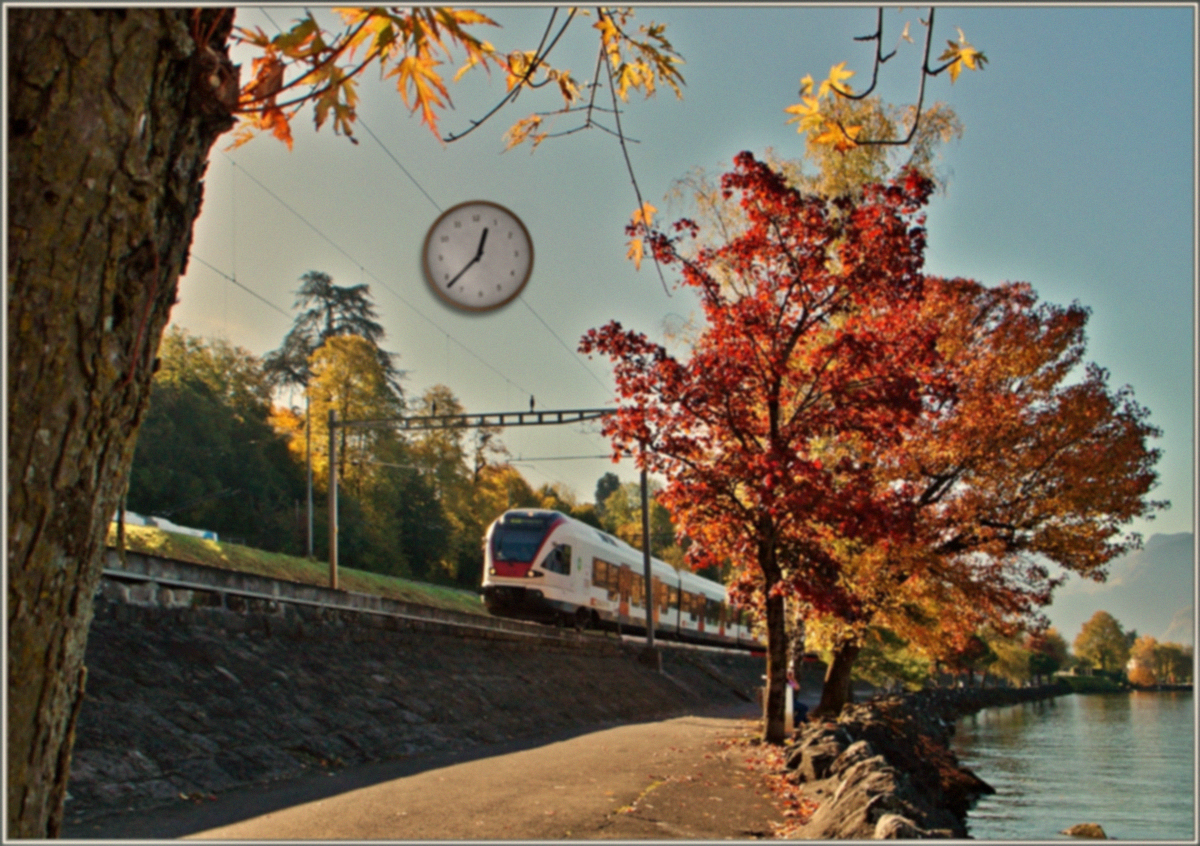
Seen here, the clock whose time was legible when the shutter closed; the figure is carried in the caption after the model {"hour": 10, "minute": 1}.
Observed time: {"hour": 12, "minute": 38}
